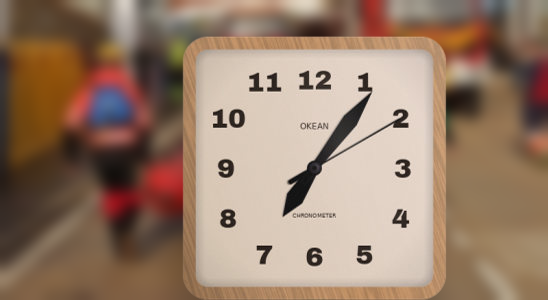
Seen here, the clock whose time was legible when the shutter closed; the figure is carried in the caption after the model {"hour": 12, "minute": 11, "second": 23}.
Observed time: {"hour": 7, "minute": 6, "second": 10}
